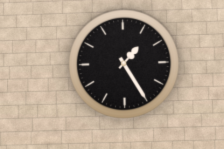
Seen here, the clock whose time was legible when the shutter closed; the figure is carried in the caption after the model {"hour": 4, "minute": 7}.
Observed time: {"hour": 1, "minute": 25}
